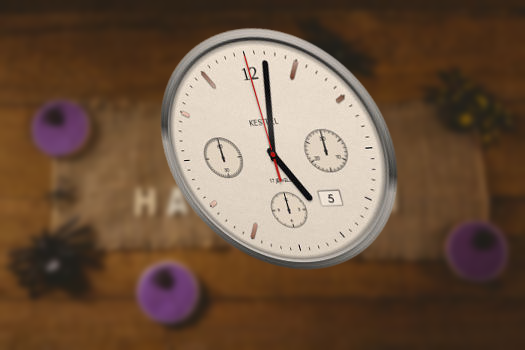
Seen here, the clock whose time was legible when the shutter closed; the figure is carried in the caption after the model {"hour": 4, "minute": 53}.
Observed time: {"hour": 5, "minute": 2}
